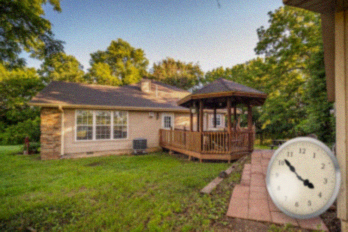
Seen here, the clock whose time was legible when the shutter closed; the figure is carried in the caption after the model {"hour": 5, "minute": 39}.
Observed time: {"hour": 3, "minute": 52}
